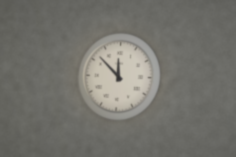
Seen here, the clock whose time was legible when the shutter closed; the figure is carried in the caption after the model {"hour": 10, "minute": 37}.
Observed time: {"hour": 11, "minute": 52}
